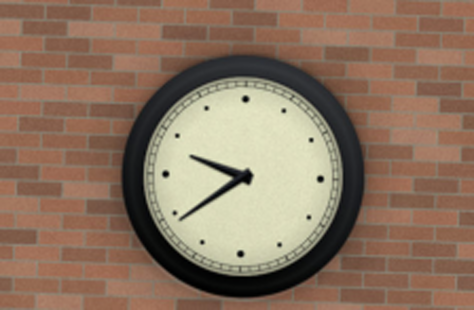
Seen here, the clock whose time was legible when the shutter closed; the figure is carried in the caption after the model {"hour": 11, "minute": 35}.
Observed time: {"hour": 9, "minute": 39}
